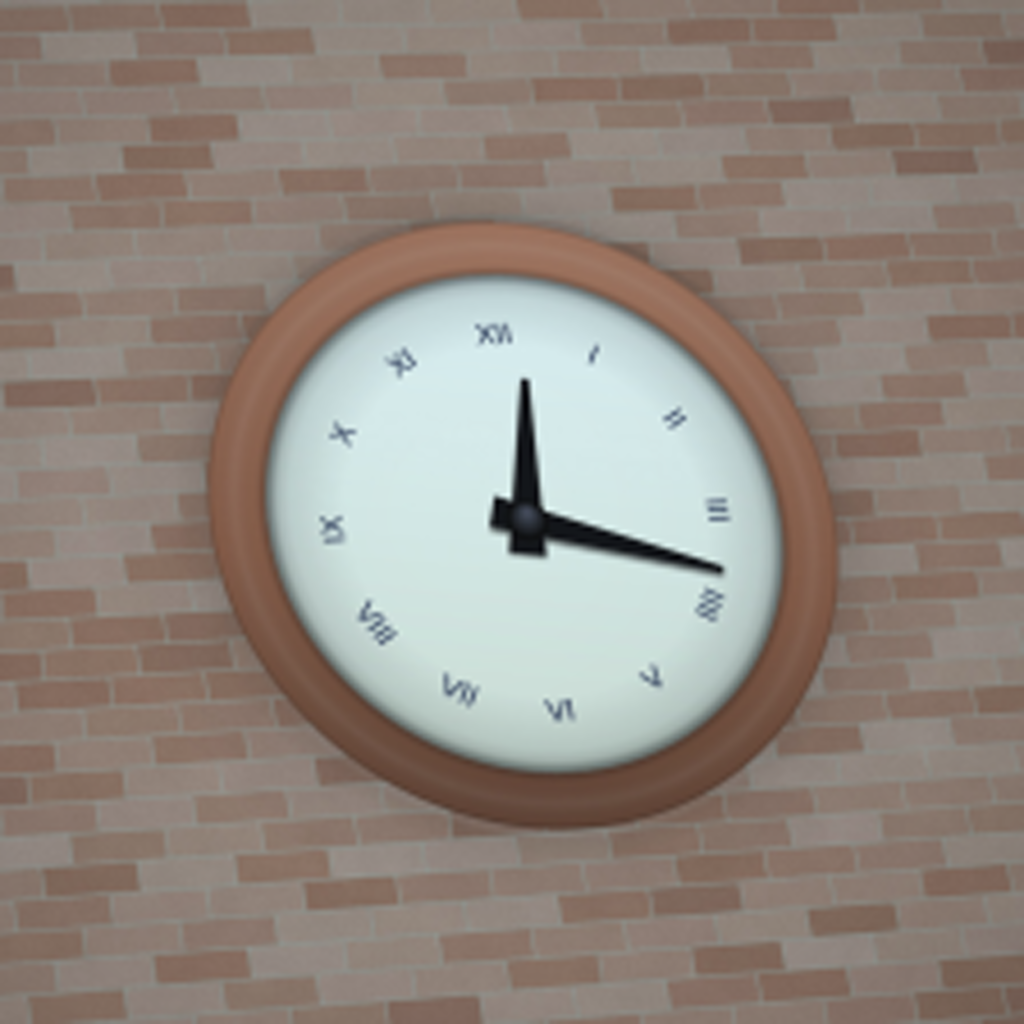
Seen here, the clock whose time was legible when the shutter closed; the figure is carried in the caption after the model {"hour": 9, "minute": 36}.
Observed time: {"hour": 12, "minute": 18}
